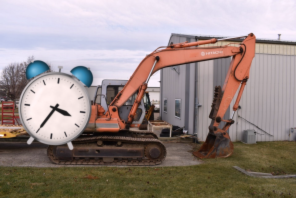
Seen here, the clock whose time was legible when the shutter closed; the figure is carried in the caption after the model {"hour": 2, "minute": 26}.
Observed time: {"hour": 3, "minute": 35}
